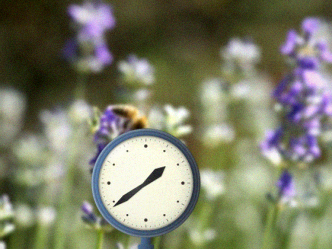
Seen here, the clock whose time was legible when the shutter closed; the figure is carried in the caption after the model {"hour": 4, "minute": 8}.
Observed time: {"hour": 1, "minute": 39}
